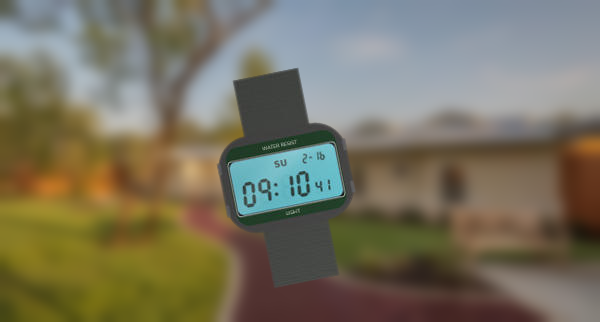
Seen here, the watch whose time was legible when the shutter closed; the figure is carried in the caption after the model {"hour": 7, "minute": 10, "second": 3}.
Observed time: {"hour": 9, "minute": 10, "second": 41}
